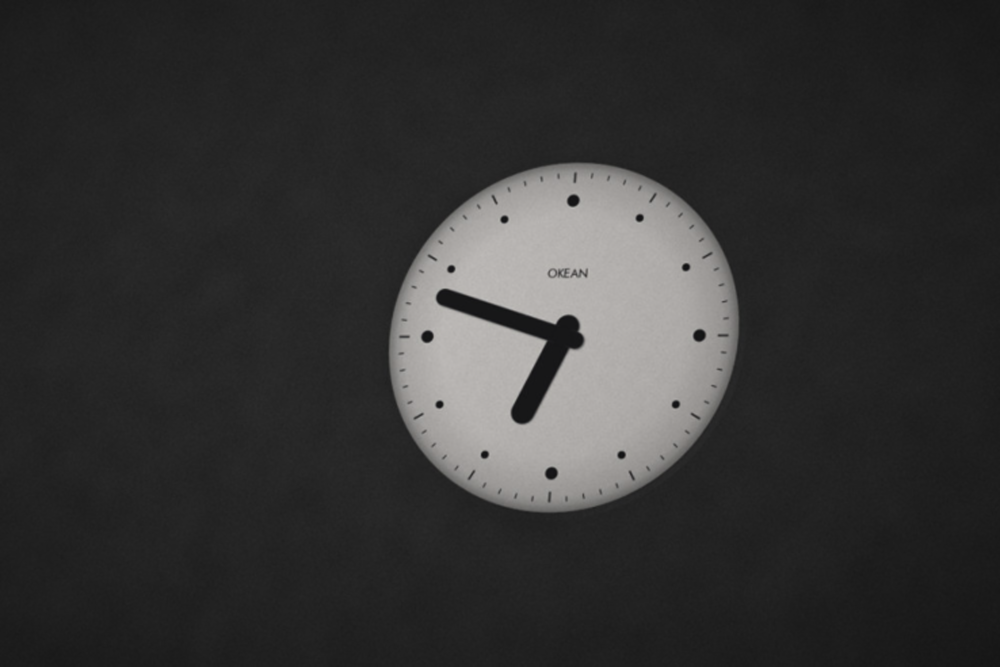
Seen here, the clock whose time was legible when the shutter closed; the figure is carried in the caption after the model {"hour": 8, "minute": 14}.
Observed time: {"hour": 6, "minute": 48}
